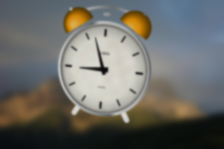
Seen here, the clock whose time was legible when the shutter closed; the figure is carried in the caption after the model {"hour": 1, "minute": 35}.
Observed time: {"hour": 8, "minute": 57}
